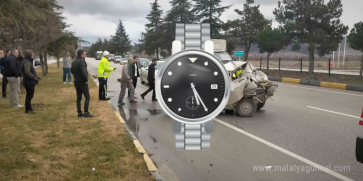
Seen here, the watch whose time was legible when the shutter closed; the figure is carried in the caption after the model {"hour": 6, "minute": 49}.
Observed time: {"hour": 5, "minute": 25}
